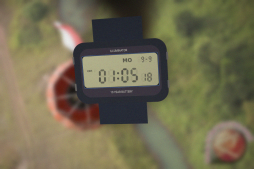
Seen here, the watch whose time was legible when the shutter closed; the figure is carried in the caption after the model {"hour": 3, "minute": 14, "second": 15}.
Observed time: {"hour": 1, "minute": 5, "second": 18}
